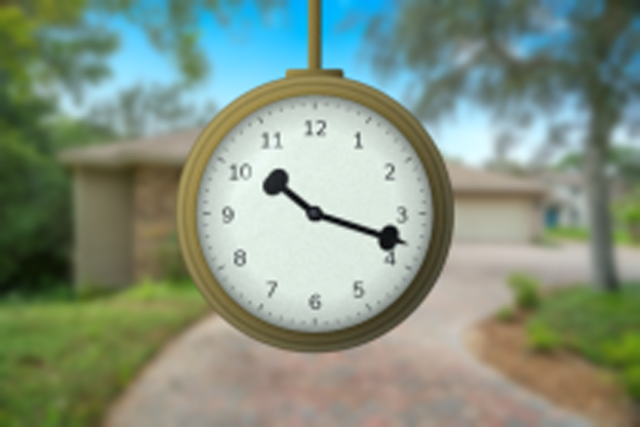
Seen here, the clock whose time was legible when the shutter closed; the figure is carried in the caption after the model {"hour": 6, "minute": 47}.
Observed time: {"hour": 10, "minute": 18}
